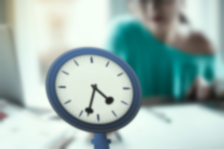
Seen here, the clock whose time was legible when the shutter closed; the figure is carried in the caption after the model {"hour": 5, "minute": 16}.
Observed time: {"hour": 4, "minute": 33}
